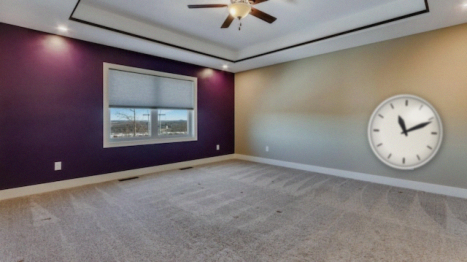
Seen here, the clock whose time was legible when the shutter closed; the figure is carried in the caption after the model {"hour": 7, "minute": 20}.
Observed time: {"hour": 11, "minute": 11}
